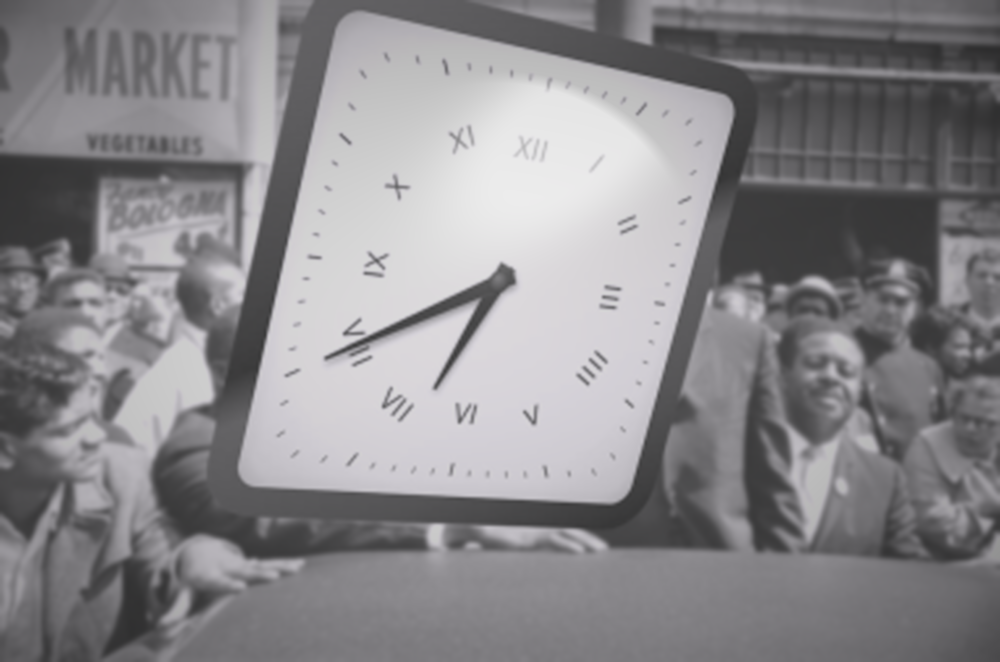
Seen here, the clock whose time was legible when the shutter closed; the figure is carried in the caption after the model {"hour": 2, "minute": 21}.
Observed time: {"hour": 6, "minute": 40}
